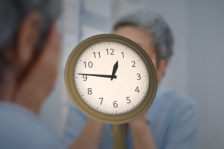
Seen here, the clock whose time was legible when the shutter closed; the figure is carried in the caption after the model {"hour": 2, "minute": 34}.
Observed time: {"hour": 12, "minute": 46}
